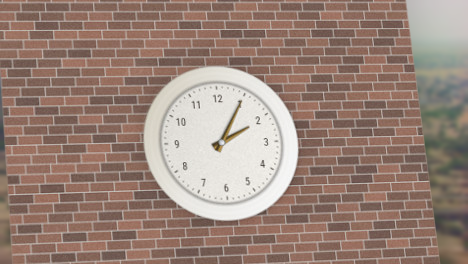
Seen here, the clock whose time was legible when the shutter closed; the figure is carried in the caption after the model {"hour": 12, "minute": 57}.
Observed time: {"hour": 2, "minute": 5}
